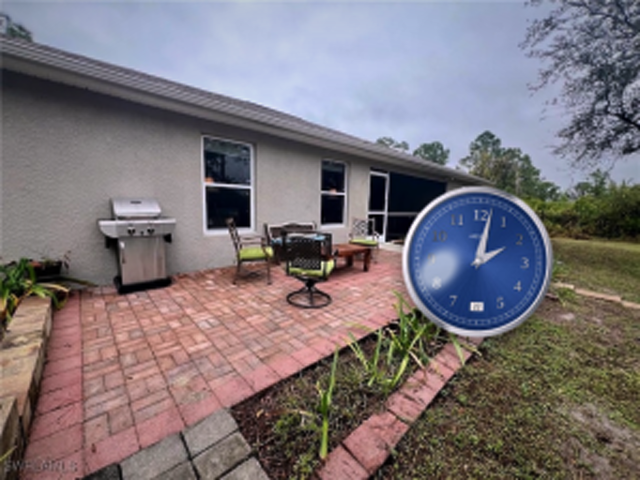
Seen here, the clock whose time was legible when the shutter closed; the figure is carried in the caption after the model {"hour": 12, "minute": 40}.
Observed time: {"hour": 2, "minute": 2}
